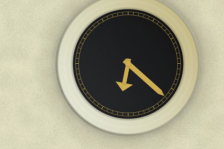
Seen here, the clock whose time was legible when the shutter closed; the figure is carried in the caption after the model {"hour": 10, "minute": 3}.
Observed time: {"hour": 6, "minute": 22}
